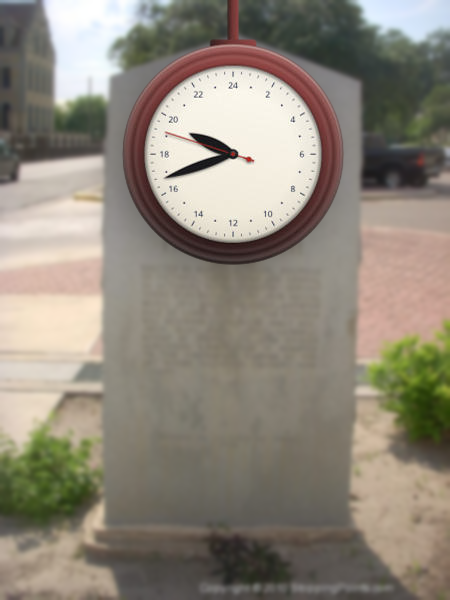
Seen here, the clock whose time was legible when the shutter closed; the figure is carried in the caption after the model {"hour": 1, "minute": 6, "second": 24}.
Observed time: {"hour": 19, "minute": 41, "second": 48}
